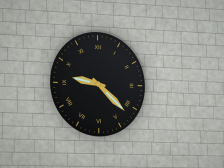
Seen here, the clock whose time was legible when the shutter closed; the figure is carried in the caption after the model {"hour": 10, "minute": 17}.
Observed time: {"hour": 9, "minute": 22}
